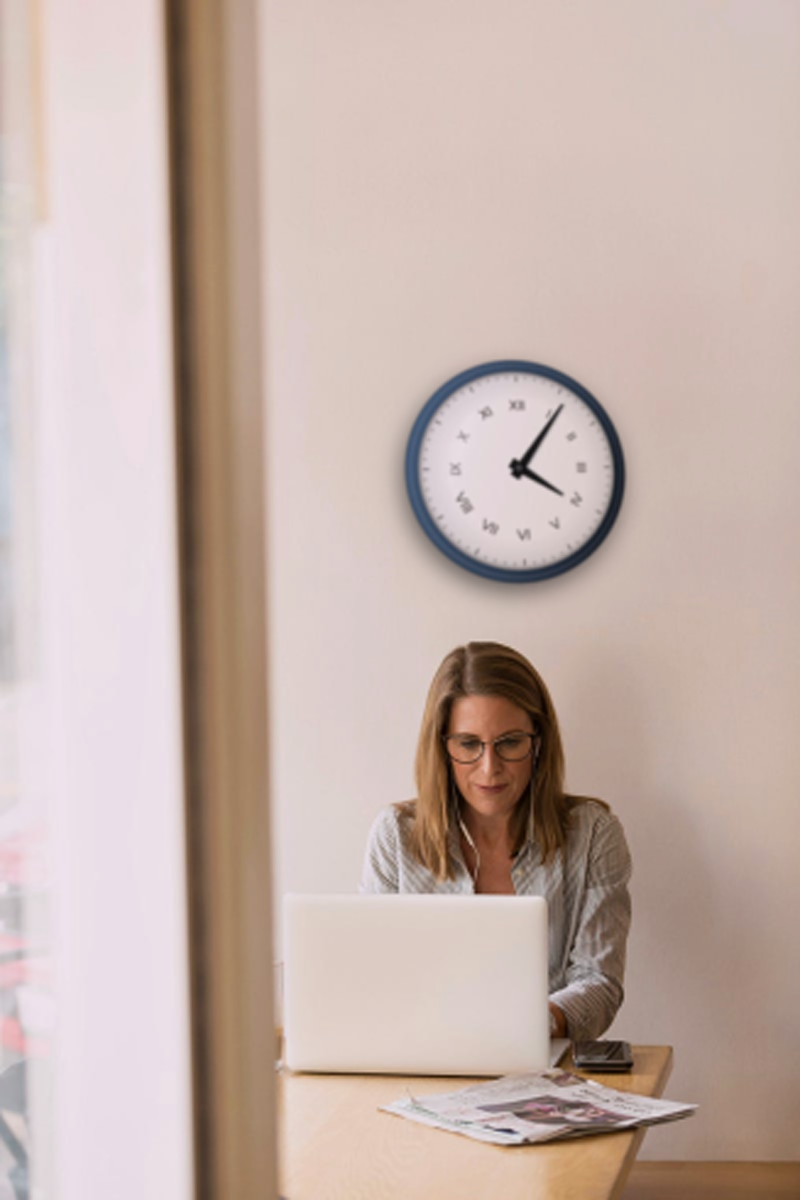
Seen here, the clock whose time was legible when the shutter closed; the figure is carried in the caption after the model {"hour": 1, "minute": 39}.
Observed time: {"hour": 4, "minute": 6}
